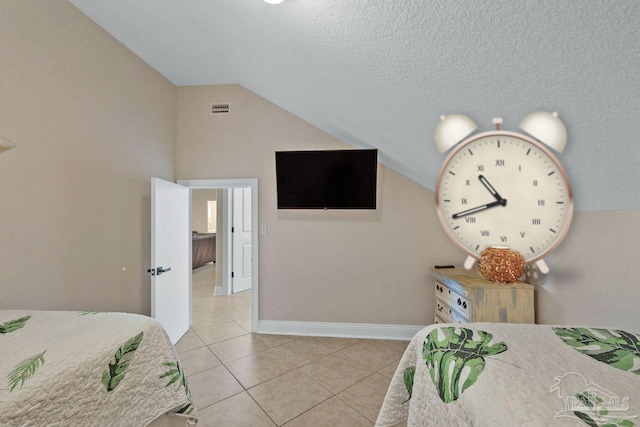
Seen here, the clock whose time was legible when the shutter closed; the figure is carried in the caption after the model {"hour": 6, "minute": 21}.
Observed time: {"hour": 10, "minute": 42}
